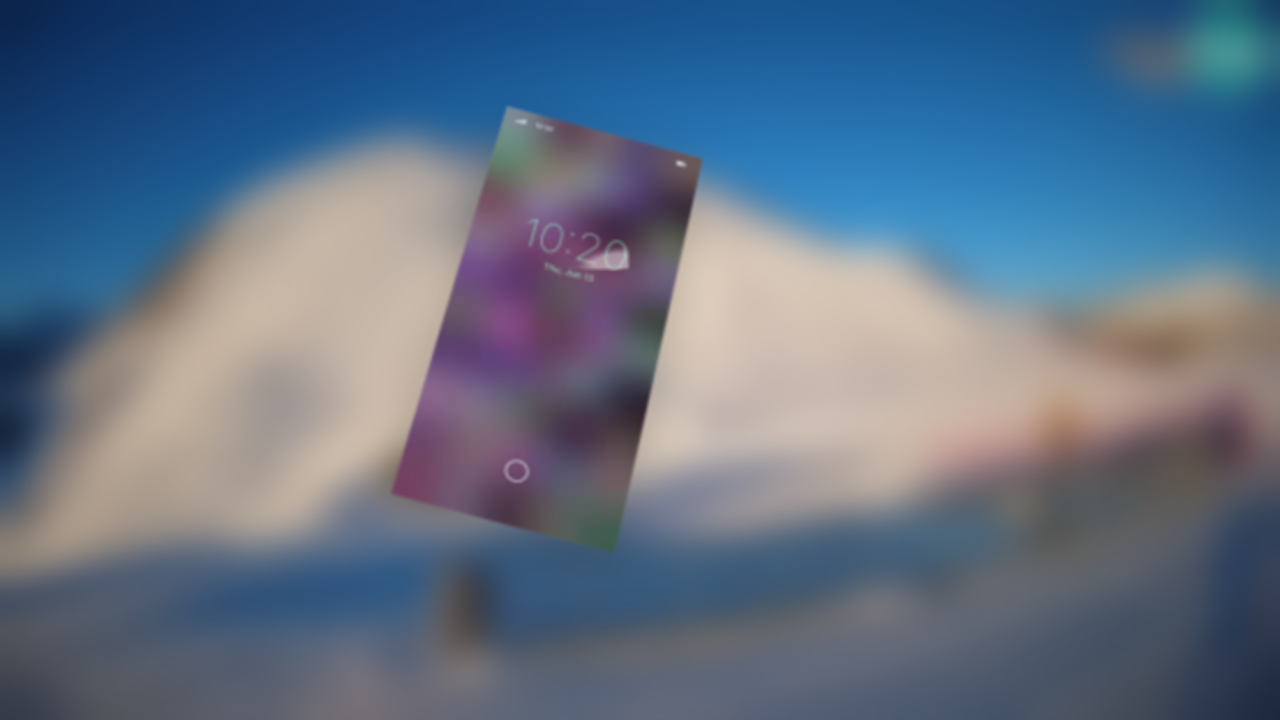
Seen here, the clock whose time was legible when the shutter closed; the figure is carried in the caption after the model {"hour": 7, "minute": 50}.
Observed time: {"hour": 10, "minute": 20}
